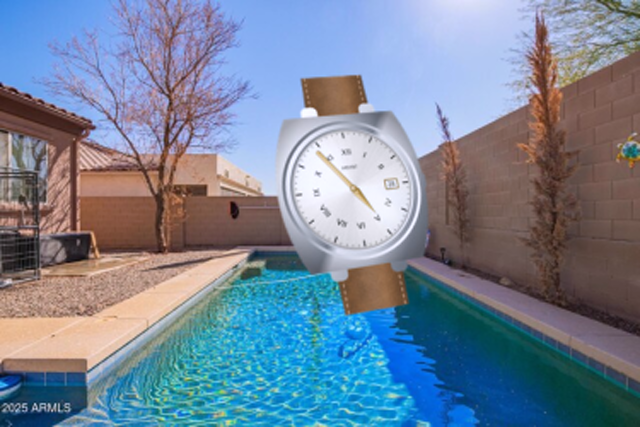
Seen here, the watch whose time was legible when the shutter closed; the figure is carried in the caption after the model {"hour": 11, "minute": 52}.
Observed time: {"hour": 4, "minute": 54}
